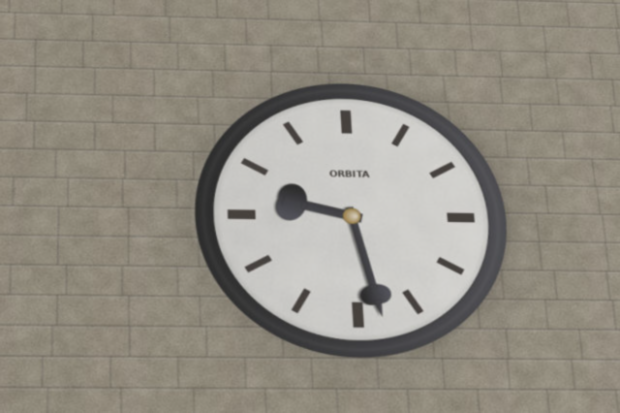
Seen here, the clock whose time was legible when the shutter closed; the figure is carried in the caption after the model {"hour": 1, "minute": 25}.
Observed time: {"hour": 9, "minute": 28}
